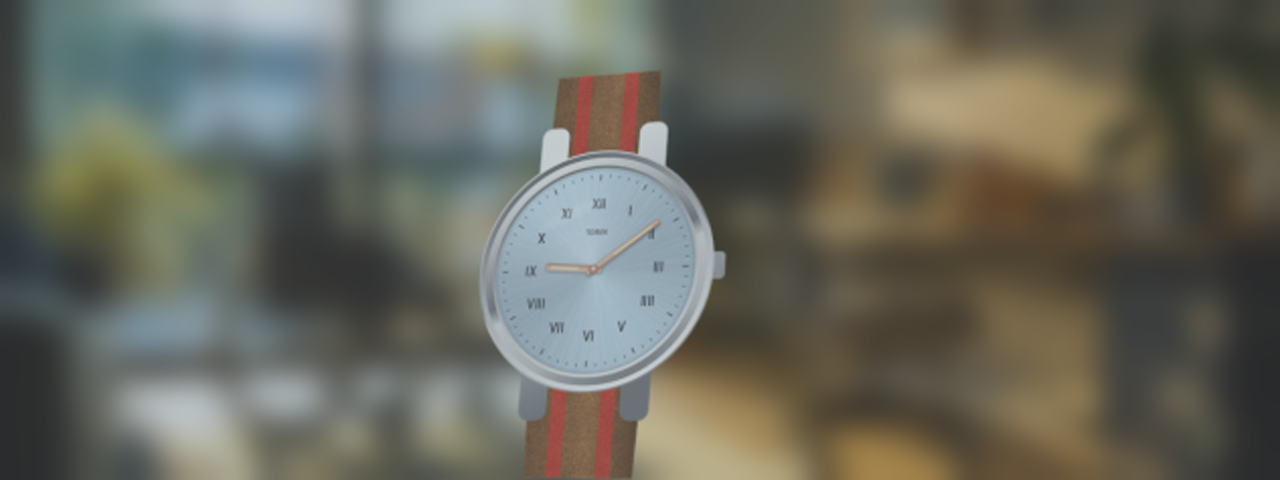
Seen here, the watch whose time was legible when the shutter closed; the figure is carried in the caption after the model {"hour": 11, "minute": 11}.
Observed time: {"hour": 9, "minute": 9}
